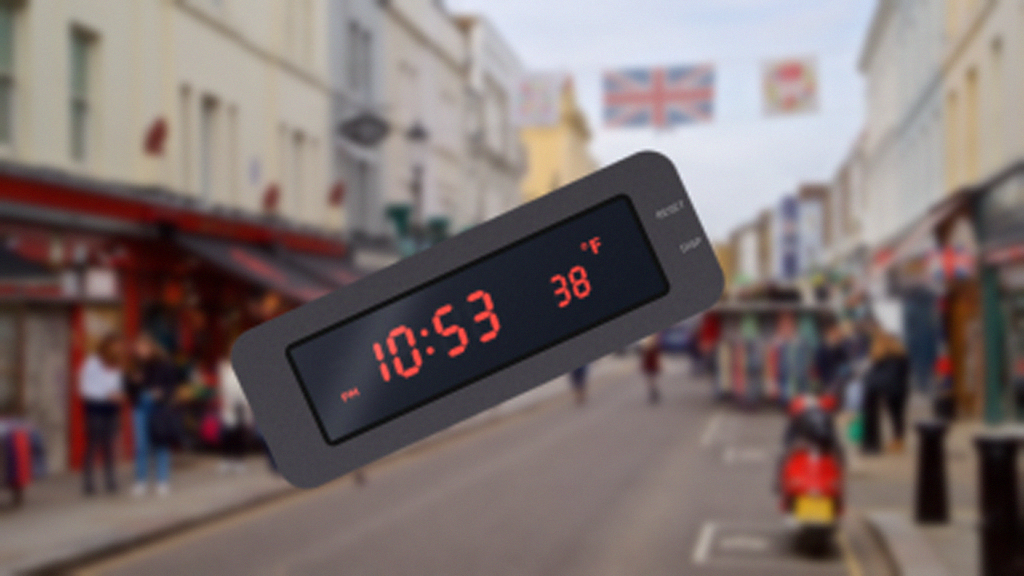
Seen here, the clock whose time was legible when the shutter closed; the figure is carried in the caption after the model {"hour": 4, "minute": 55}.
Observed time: {"hour": 10, "minute": 53}
